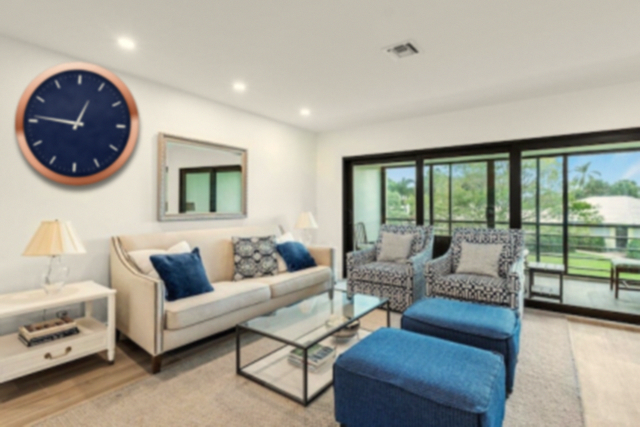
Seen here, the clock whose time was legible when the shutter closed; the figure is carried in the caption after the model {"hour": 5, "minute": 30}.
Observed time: {"hour": 12, "minute": 46}
